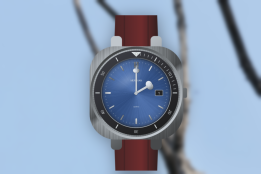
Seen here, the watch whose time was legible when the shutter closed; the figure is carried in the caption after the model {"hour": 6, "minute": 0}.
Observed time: {"hour": 2, "minute": 0}
